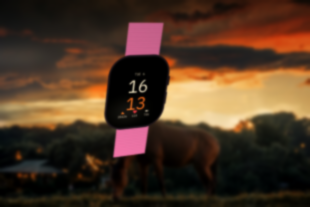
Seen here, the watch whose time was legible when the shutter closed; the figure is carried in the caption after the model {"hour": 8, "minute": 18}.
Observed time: {"hour": 16, "minute": 13}
